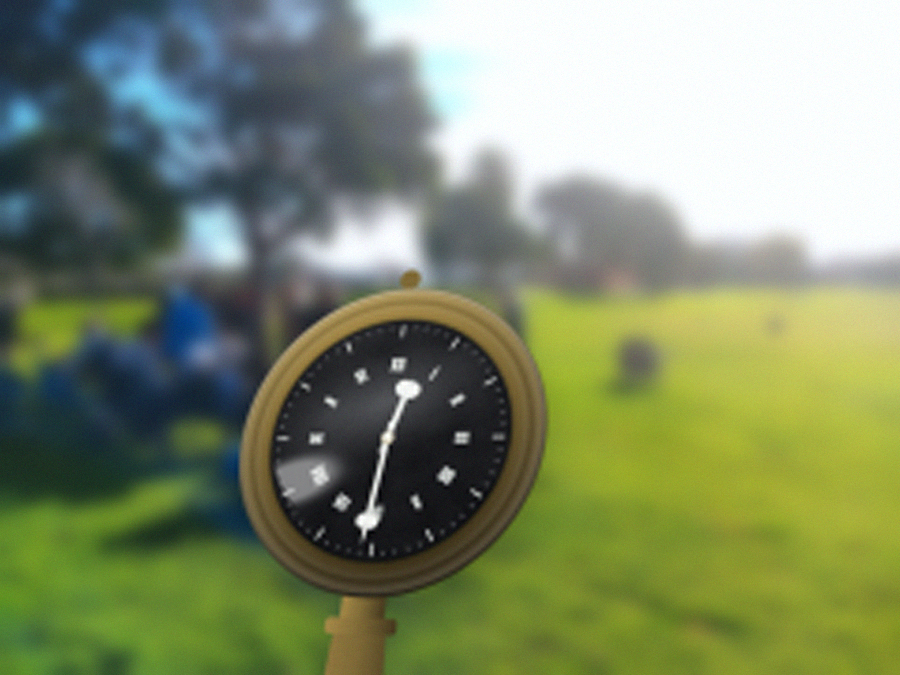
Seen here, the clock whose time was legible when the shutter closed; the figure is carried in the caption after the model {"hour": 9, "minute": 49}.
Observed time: {"hour": 12, "minute": 31}
